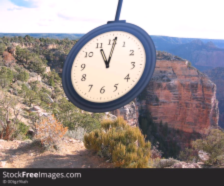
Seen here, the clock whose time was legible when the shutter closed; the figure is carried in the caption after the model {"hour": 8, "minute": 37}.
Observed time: {"hour": 11, "minute": 1}
